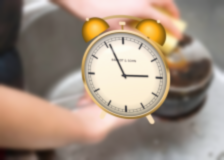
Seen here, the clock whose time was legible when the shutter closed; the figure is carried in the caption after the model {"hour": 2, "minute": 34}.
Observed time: {"hour": 2, "minute": 56}
